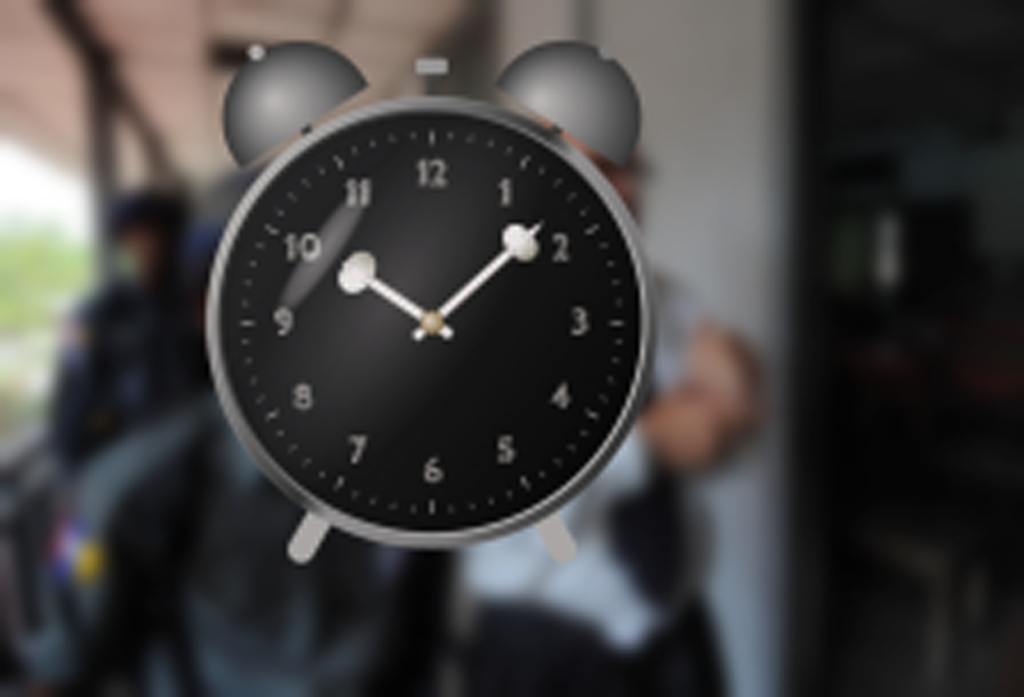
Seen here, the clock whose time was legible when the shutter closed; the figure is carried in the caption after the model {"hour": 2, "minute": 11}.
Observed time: {"hour": 10, "minute": 8}
